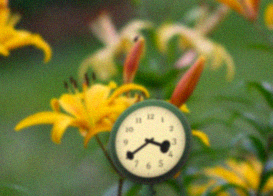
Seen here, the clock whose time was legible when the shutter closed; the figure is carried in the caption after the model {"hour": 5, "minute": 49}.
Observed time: {"hour": 3, "minute": 39}
